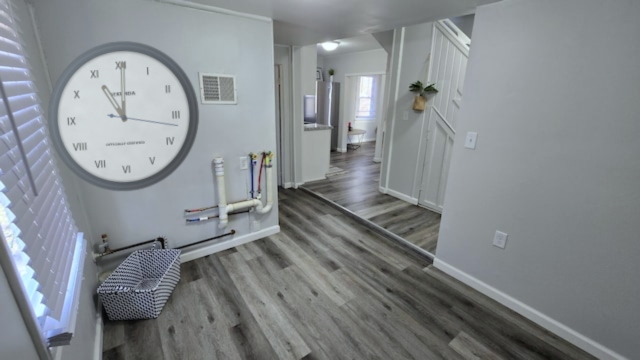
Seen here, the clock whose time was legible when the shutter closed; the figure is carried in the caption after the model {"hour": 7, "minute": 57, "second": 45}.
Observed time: {"hour": 11, "minute": 0, "second": 17}
